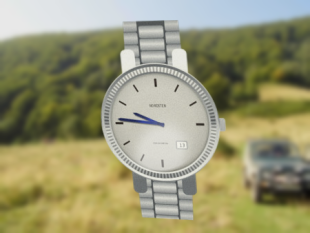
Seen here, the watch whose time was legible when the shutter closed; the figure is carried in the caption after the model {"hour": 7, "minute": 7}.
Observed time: {"hour": 9, "minute": 46}
